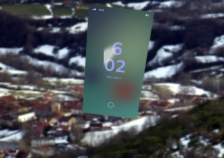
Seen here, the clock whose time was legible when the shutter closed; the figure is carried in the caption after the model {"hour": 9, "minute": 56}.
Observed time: {"hour": 6, "minute": 2}
